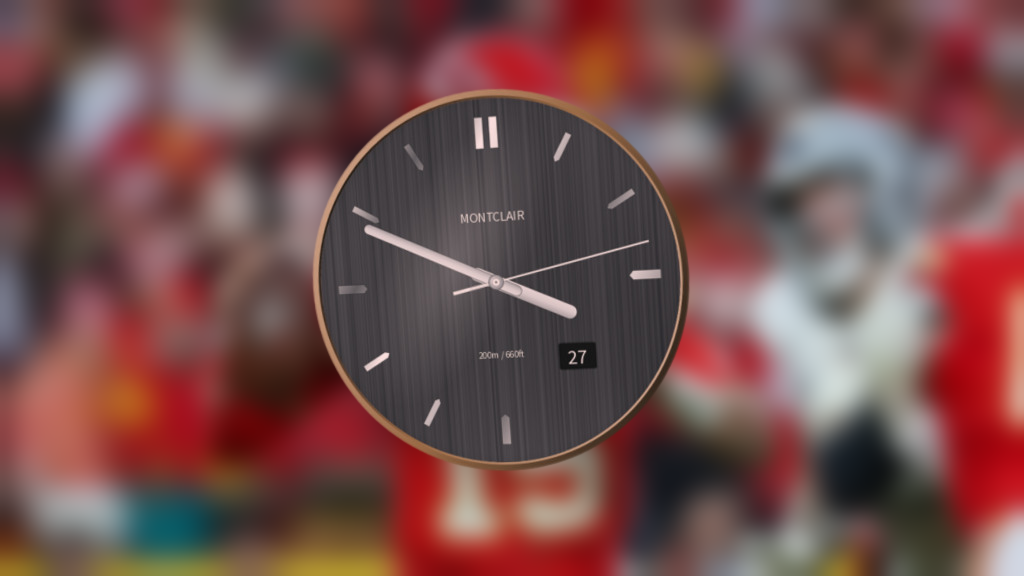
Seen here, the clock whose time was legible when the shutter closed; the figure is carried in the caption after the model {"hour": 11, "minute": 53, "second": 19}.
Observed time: {"hour": 3, "minute": 49, "second": 13}
